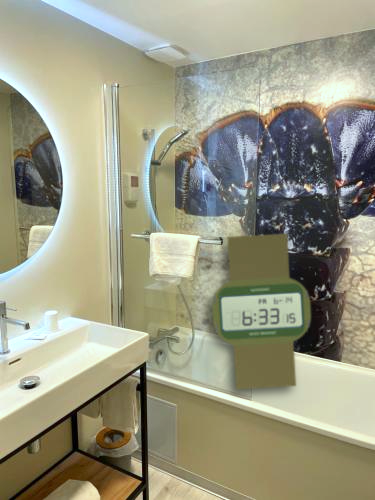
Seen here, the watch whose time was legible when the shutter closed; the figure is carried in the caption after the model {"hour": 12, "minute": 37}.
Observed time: {"hour": 6, "minute": 33}
